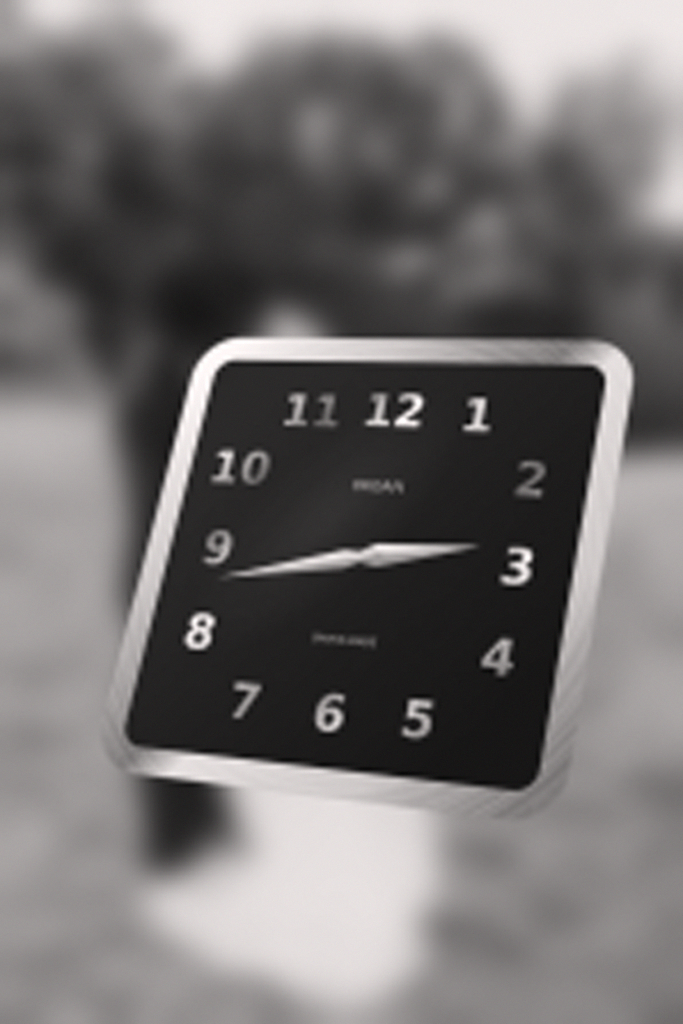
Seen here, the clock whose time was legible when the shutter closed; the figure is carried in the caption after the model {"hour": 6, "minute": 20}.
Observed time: {"hour": 2, "minute": 43}
